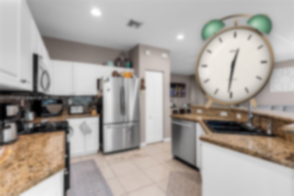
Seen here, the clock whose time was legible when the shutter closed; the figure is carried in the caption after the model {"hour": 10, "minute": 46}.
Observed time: {"hour": 12, "minute": 31}
